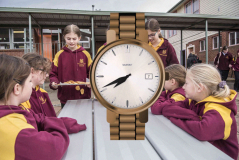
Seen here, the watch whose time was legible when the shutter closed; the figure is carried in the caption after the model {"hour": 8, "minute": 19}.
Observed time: {"hour": 7, "minute": 41}
